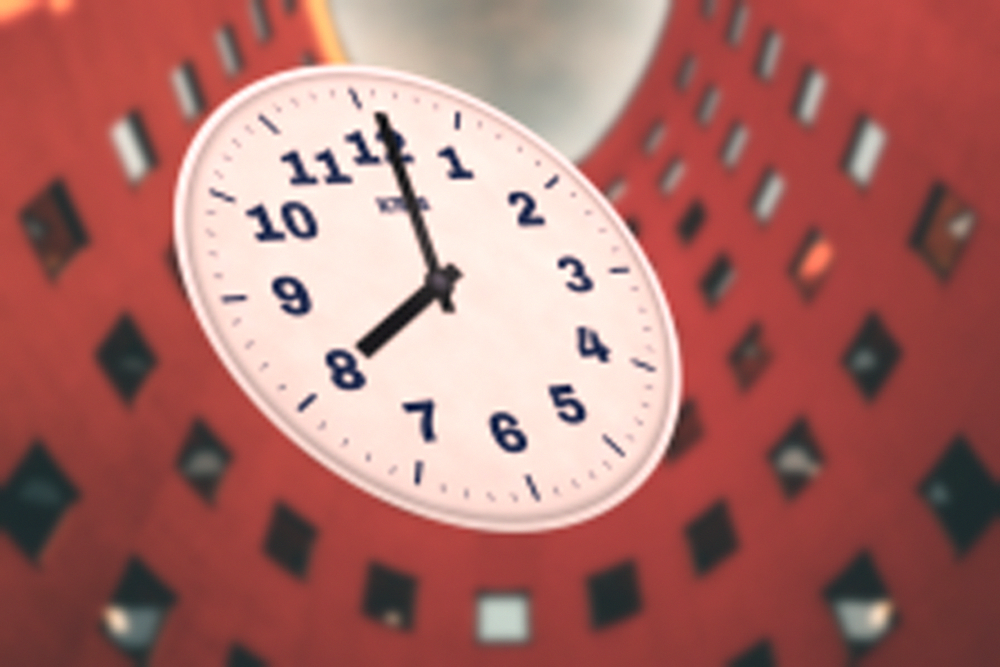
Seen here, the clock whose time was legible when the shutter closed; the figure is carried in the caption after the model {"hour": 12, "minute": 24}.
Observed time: {"hour": 8, "minute": 1}
